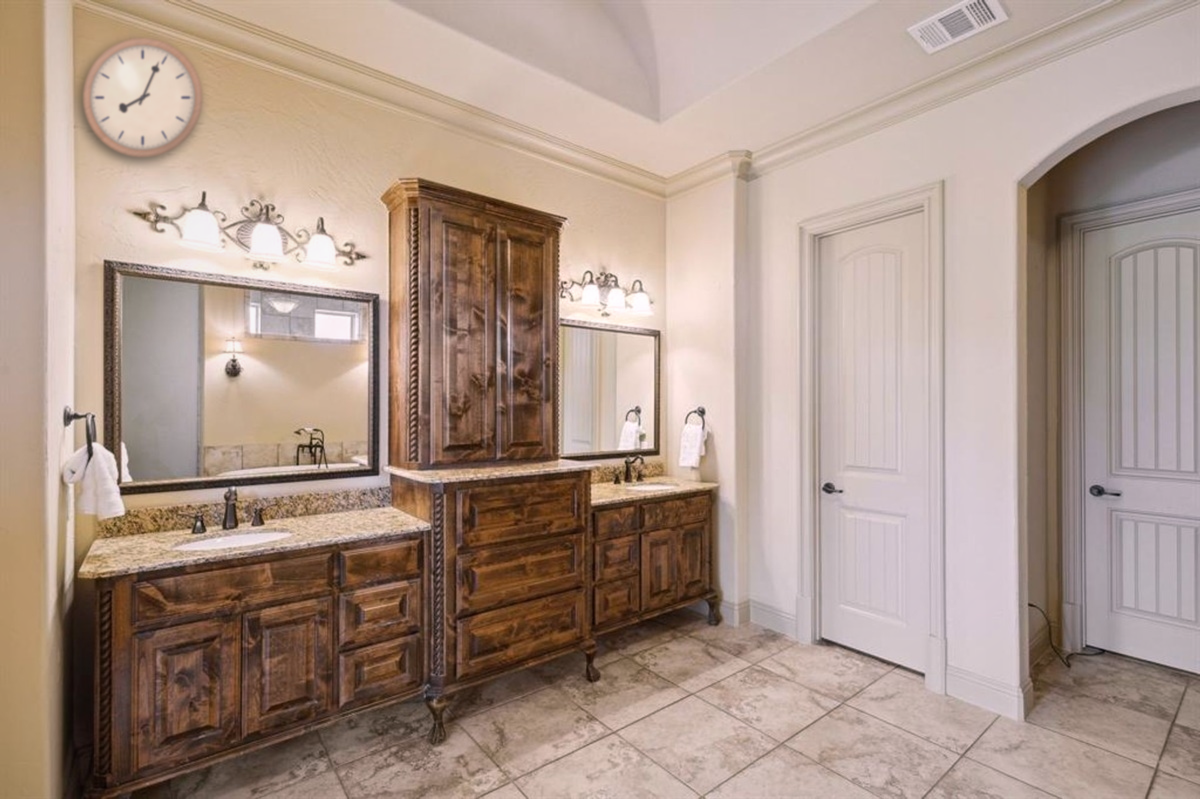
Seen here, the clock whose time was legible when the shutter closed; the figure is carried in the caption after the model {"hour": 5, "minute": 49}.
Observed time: {"hour": 8, "minute": 4}
